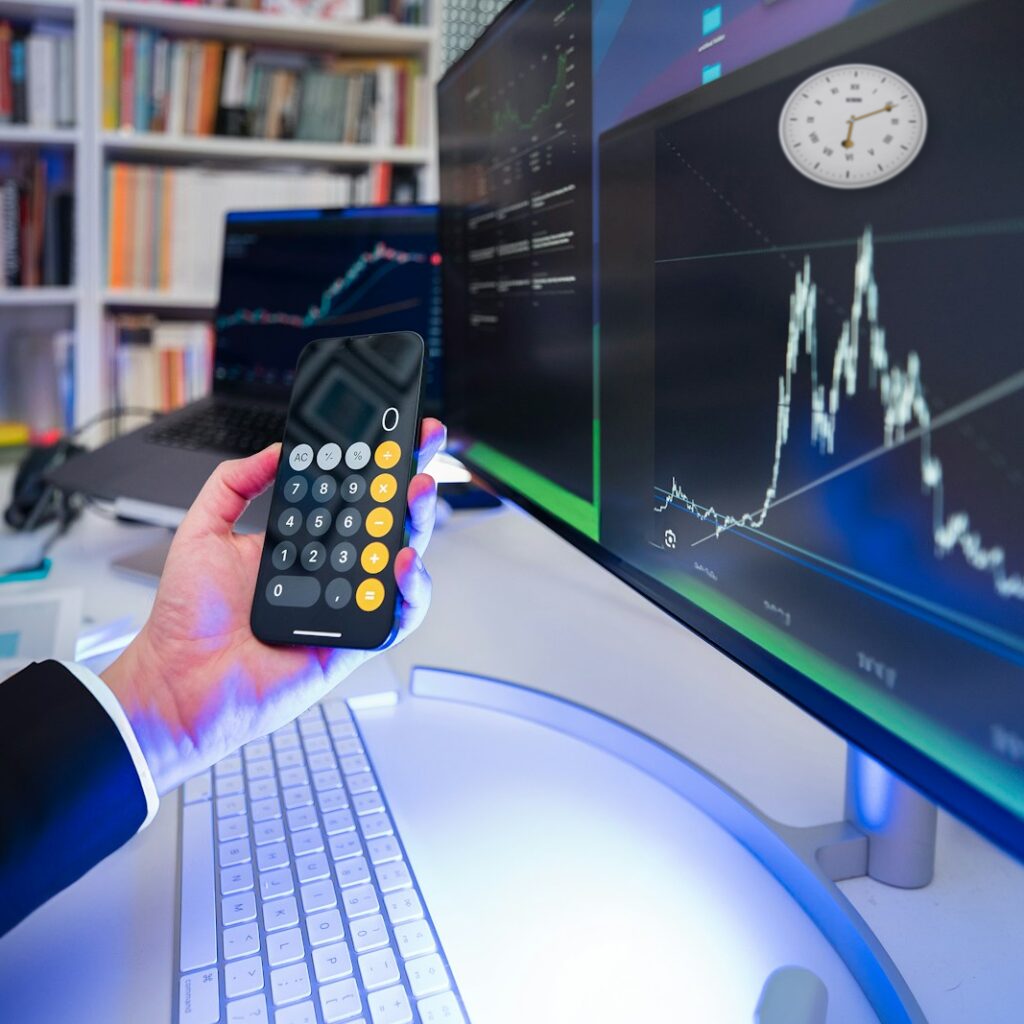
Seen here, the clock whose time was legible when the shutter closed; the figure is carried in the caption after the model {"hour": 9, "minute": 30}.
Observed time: {"hour": 6, "minute": 11}
